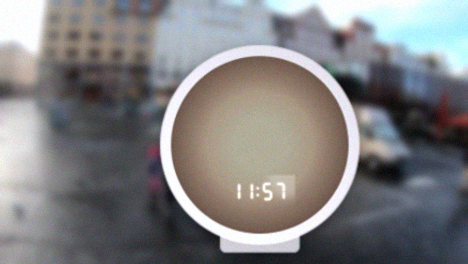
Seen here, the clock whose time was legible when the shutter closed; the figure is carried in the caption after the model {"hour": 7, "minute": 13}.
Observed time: {"hour": 11, "minute": 57}
